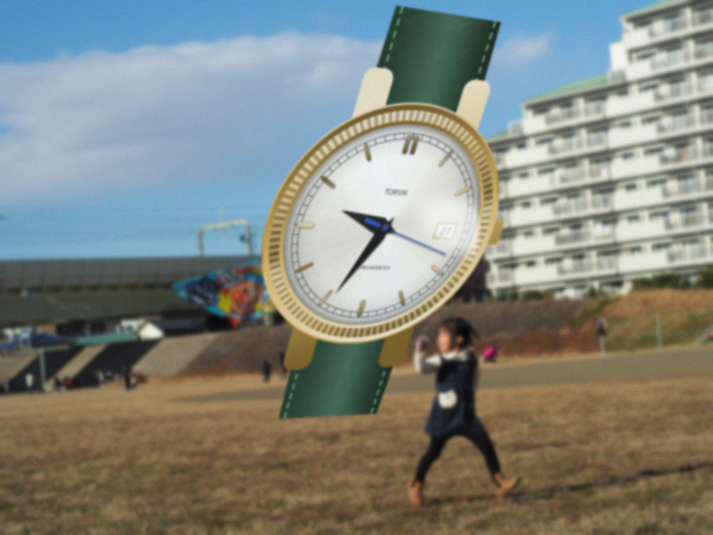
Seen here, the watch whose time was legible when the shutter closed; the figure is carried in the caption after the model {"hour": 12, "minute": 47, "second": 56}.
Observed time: {"hour": 9, "minute": 34, "second": 18}
